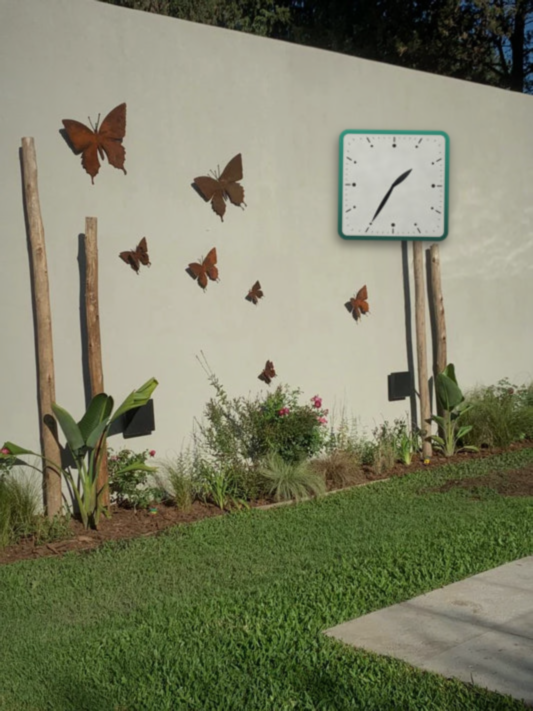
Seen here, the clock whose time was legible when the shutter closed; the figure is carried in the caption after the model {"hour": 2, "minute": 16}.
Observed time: {"hour": 1, "minute": 35}
